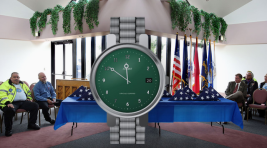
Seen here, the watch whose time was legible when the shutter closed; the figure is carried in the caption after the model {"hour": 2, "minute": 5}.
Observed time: {"hour": 11, "minute": 51}
